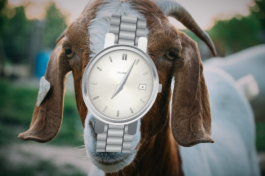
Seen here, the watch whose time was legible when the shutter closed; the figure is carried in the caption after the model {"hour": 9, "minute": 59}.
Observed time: {"hour": 7, "minute": 4}
